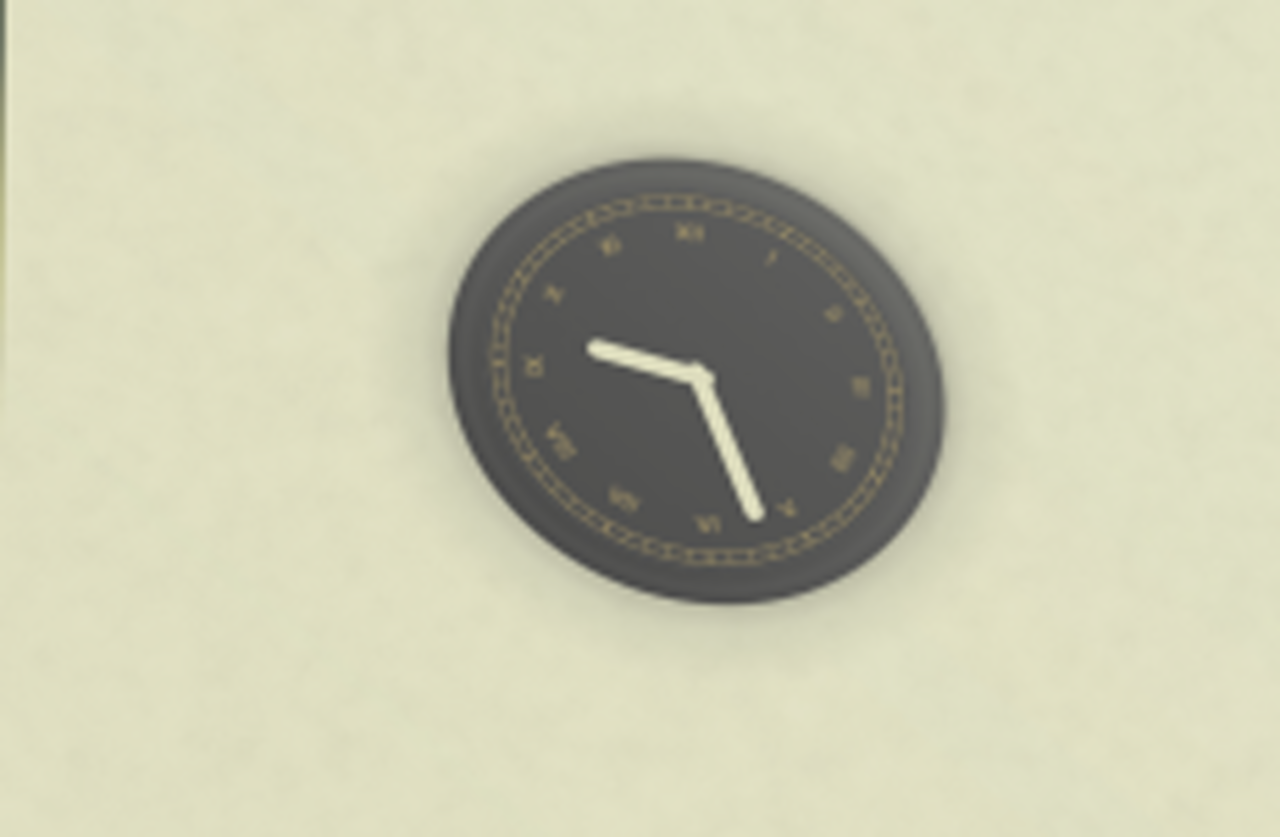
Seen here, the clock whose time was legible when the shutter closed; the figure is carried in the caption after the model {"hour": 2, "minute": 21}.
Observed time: {"hour": 9, "minute": 27}
